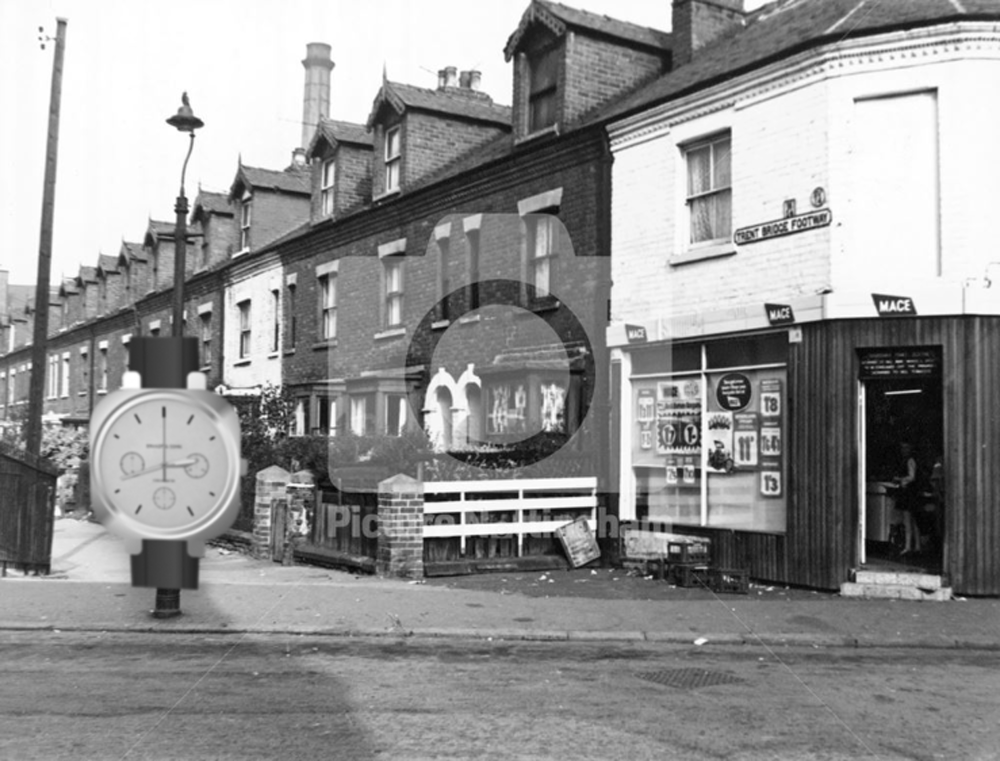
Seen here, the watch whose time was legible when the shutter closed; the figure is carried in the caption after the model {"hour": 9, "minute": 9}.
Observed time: {"hour": 2, "minute": 42}
